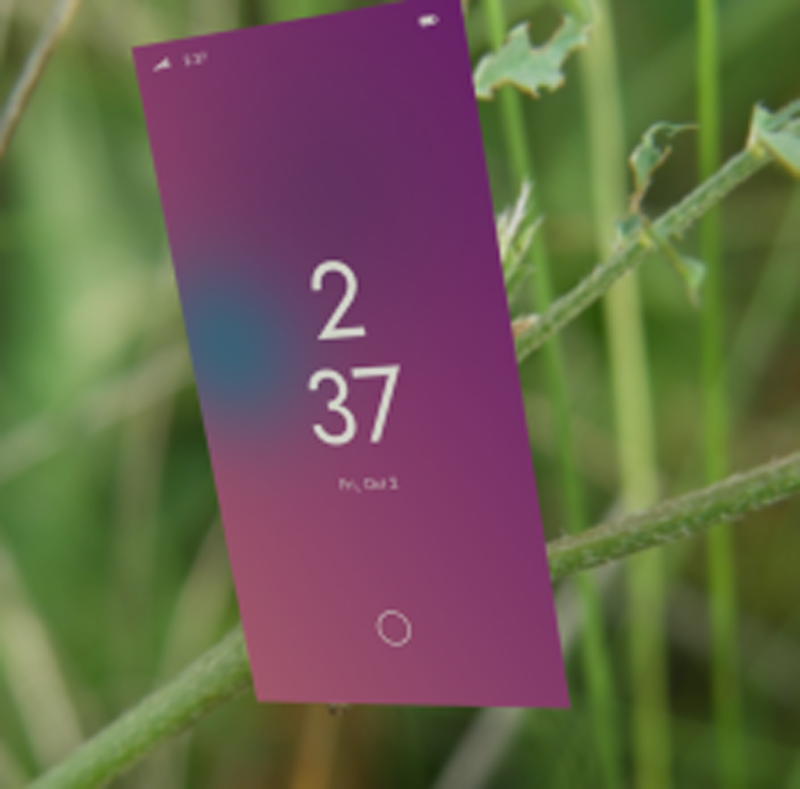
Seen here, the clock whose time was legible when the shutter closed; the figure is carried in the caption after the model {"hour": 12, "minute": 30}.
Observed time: {"hour": 2, "minute": 37}
